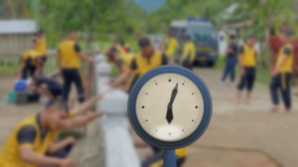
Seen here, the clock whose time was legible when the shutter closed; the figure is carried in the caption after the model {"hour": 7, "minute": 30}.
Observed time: {"hour": 6, "minute": 3}
